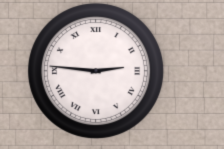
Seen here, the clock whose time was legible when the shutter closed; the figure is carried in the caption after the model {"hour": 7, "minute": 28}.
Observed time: {"hour": 2, "minute": 46}
